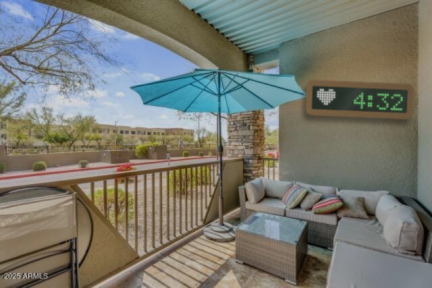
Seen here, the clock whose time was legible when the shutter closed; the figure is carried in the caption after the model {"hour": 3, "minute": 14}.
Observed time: {"hour": 4, "minute": 32}
